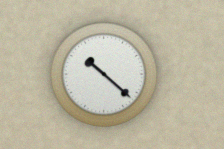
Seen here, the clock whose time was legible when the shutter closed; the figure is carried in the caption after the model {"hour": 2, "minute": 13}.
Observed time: {"hour": 10, "minute": 22}
